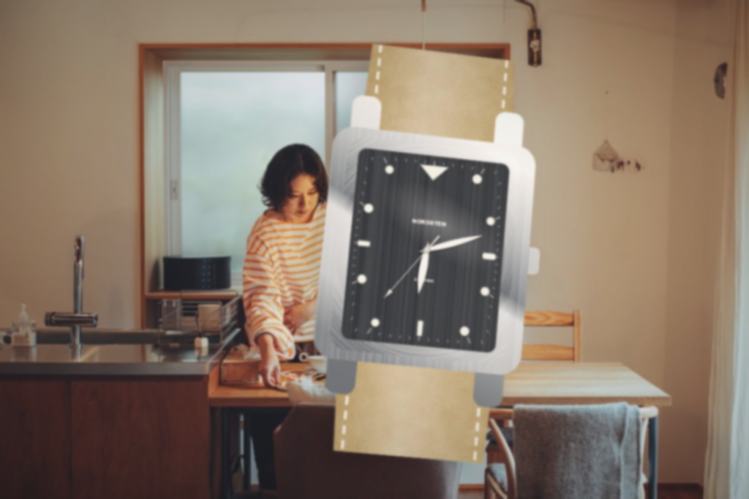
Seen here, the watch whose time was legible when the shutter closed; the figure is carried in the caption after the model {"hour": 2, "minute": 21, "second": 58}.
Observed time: {"hour": 6, "minute": 11, "second": 36}
